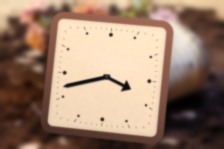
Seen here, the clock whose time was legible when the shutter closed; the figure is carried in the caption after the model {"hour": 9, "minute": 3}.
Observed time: {"hour": 3, "minute": 42}
